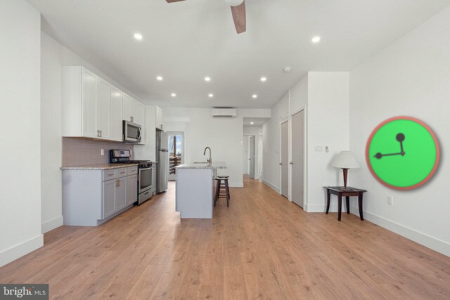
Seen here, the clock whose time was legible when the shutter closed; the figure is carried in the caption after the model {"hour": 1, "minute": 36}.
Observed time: {"hour": 11, "minute": 44}
